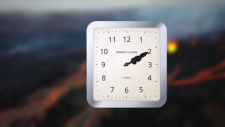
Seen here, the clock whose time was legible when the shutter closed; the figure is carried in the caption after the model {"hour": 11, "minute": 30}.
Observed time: {"hour": 2, "minute": 10}
